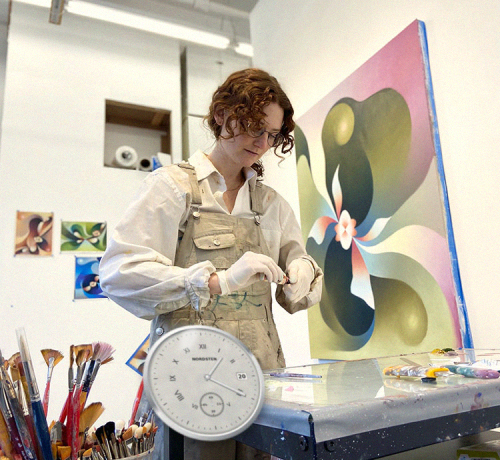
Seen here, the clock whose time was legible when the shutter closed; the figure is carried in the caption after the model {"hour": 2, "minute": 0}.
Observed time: {"hour": 1, "minute": 20}
